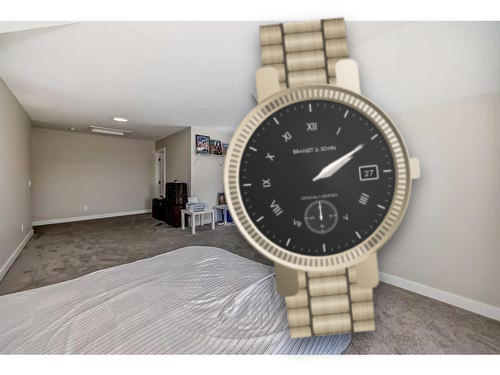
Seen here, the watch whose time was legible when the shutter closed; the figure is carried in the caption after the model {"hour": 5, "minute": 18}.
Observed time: {"hour": 2, "minute": 10}
